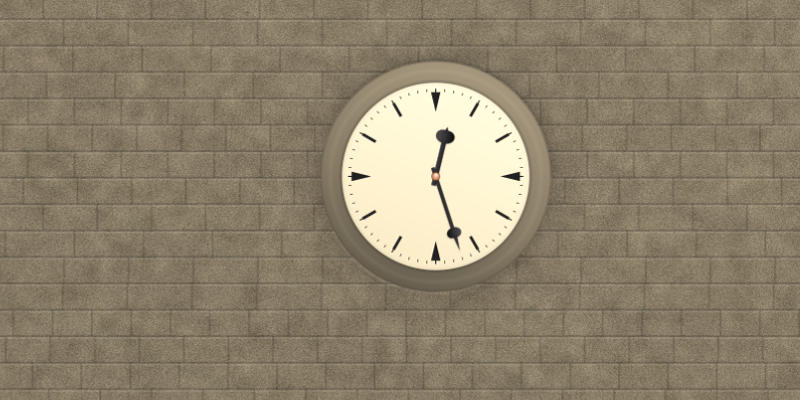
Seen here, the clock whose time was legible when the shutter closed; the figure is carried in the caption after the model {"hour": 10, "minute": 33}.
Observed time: {"hour": 12, "minute": 27}
